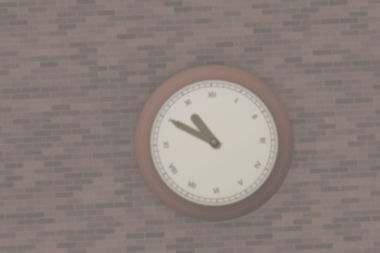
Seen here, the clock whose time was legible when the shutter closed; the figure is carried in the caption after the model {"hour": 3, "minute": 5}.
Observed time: {"hour": 10, "minute": 50}
